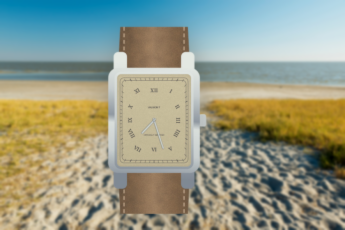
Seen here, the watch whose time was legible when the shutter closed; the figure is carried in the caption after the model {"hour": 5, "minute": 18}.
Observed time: {"hour": 7, "minute": 27}
